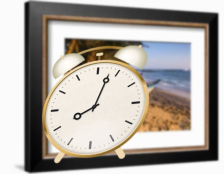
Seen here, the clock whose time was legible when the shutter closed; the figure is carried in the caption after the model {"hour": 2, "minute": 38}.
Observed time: {"hour": 8, "minute": 3}
